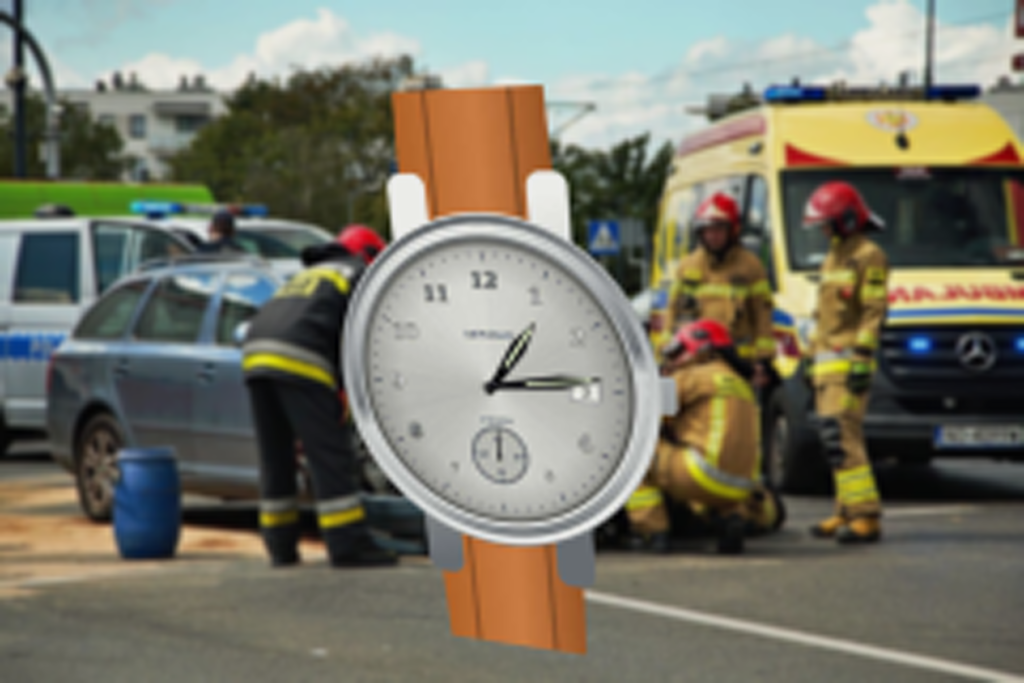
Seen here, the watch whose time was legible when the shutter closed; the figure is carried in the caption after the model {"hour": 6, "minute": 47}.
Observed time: {"hour": 1, "minute": 14}
